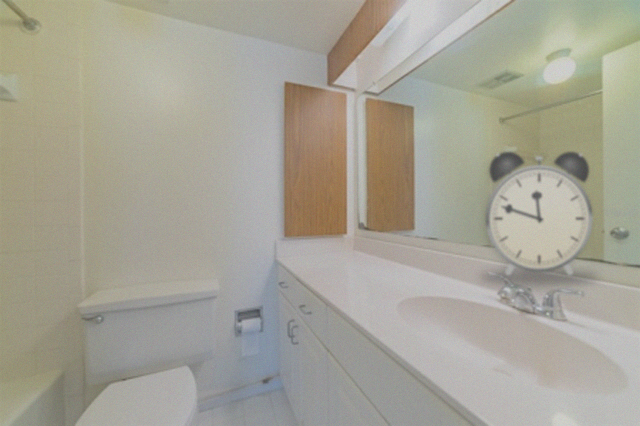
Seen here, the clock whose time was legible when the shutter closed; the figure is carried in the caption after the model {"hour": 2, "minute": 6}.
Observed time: {"hour": 11, "minute": 48}
